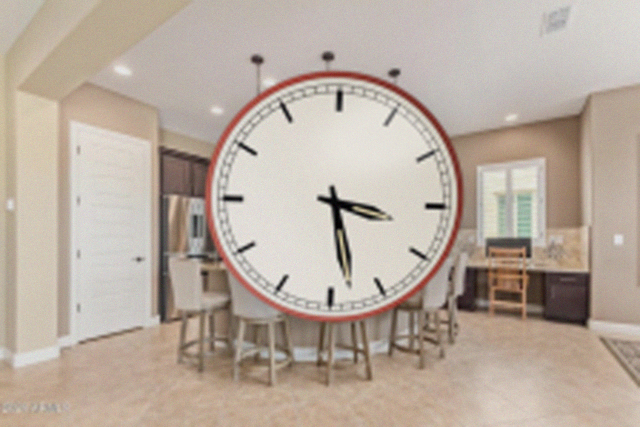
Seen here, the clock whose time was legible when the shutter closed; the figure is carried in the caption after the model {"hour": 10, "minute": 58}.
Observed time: {"hour": 3, "minute": 28}
